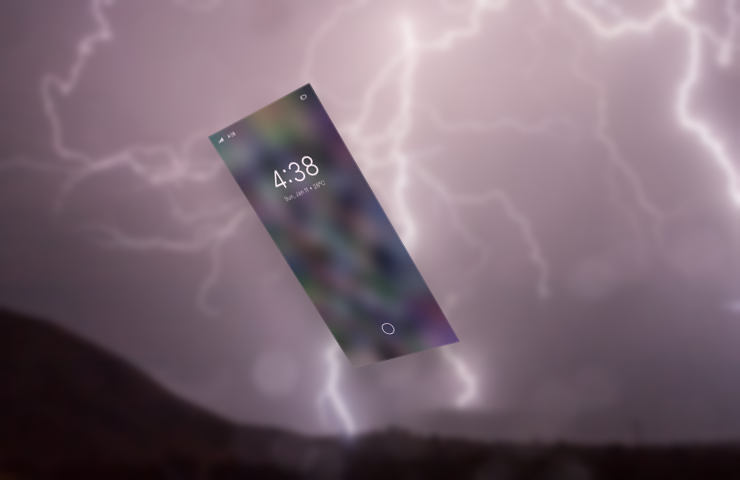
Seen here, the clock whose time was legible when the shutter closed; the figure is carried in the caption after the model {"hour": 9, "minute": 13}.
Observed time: {"hour": 4, "minute": 38}
